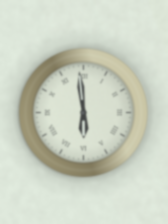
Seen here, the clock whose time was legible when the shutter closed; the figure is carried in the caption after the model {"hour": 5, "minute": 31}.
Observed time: {"hour": 5, "minute": 59}
